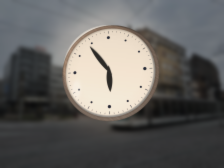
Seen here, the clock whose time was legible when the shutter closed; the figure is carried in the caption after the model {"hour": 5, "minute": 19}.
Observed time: {"hour": 5, "minute": 54}
